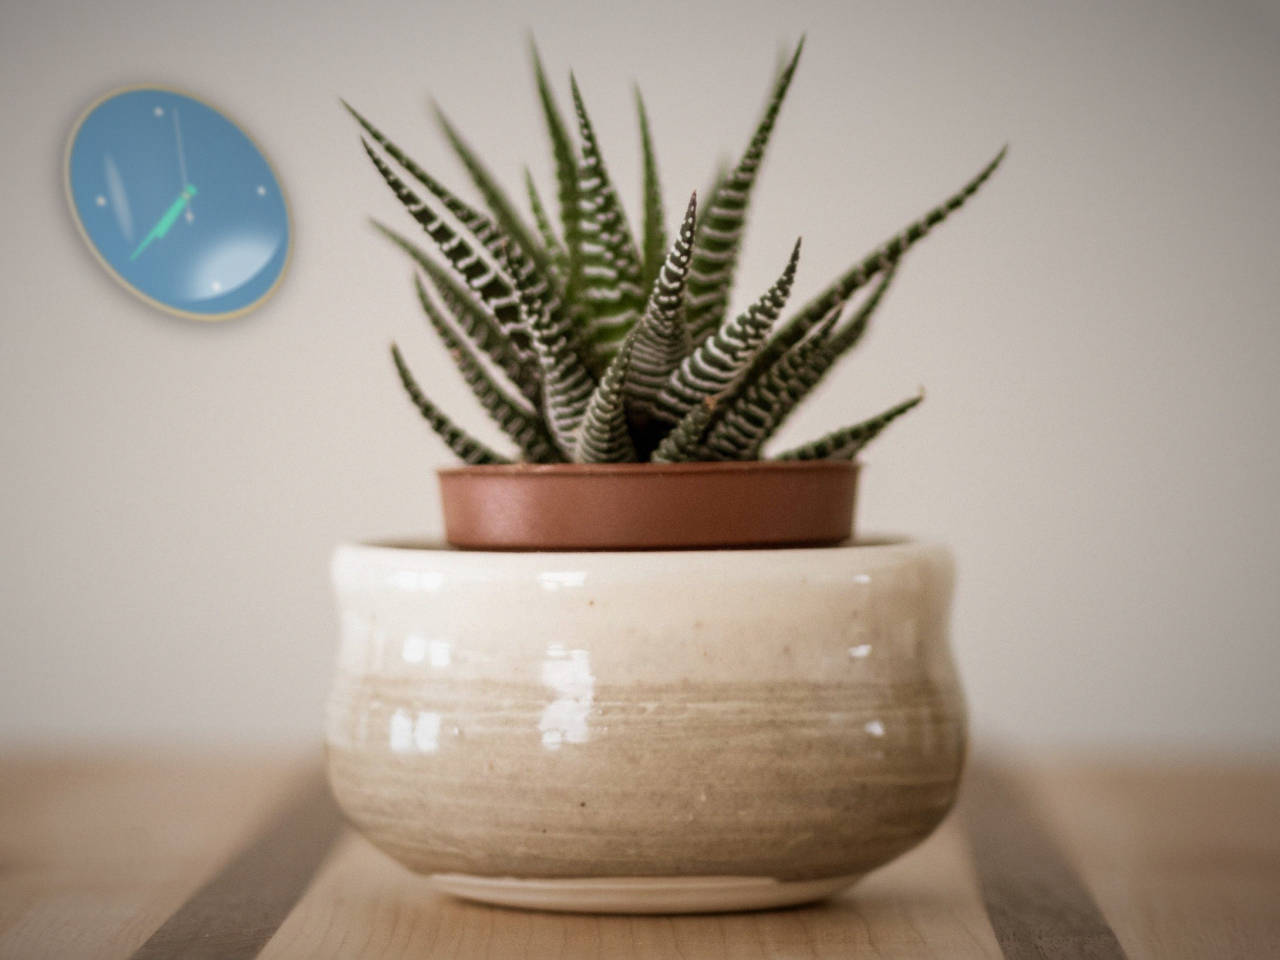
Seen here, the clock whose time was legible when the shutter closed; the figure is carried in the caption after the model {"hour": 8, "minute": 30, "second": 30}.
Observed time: {"hour": 7, "minute": 39, "second": 2}
